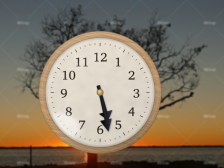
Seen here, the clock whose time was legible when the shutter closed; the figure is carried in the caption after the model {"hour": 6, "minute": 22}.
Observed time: {"hour": 5, "minute": 28}
